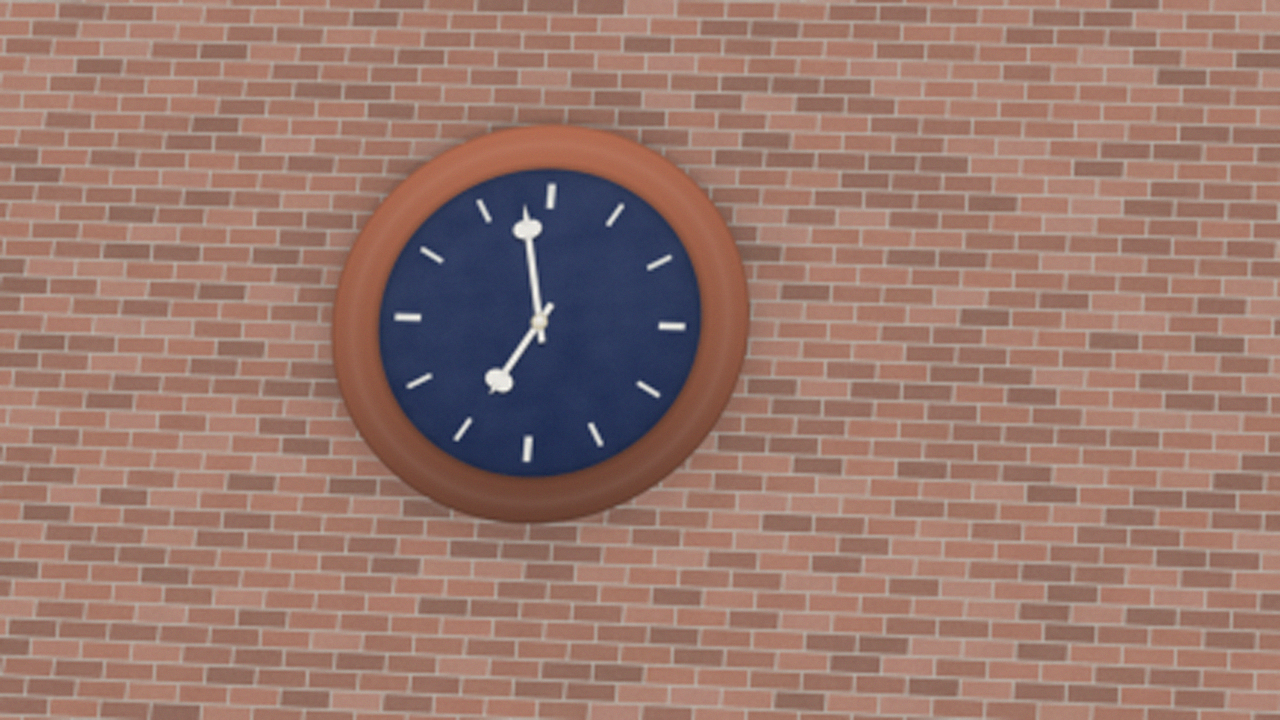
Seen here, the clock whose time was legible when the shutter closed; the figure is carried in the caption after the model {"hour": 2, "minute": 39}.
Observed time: {"hour": 6, "minute": 58}
